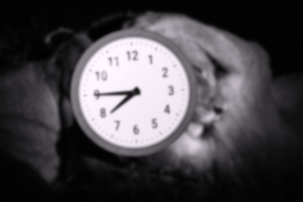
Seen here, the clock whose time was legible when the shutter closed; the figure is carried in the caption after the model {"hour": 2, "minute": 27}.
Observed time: {"hour": 7, "minute": 45}
